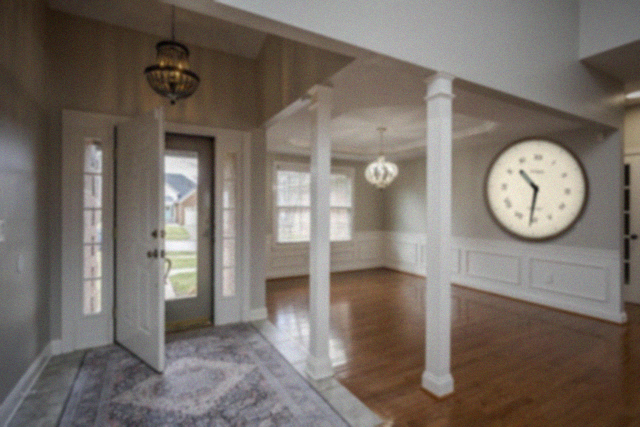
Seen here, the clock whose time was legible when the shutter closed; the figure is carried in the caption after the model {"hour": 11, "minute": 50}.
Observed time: {"hour": 10, "minute": 31}
